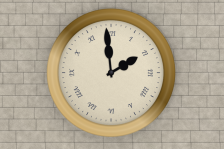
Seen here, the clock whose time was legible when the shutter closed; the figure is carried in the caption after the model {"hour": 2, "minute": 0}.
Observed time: {"hour": 1, "minute": 59}
